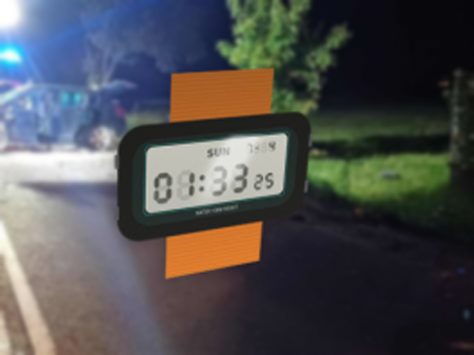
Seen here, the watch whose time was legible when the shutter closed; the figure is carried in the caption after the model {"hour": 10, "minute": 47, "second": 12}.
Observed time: {"hour": 1, "minute": 33, "second": 25}
